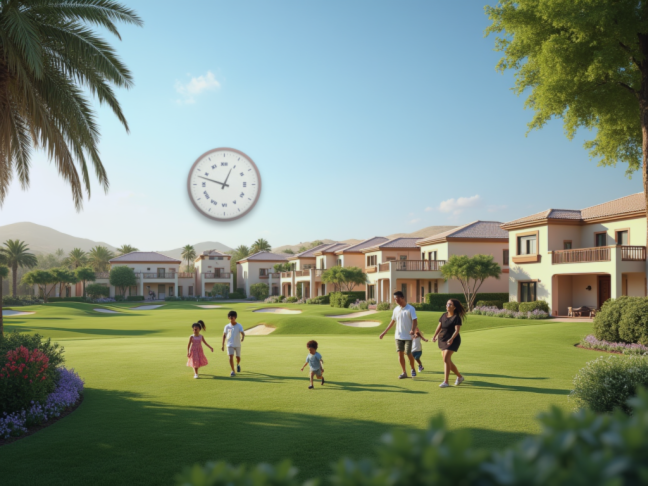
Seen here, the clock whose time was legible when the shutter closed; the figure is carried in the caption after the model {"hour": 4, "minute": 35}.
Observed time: {"hour": 12, "minute": 48}
